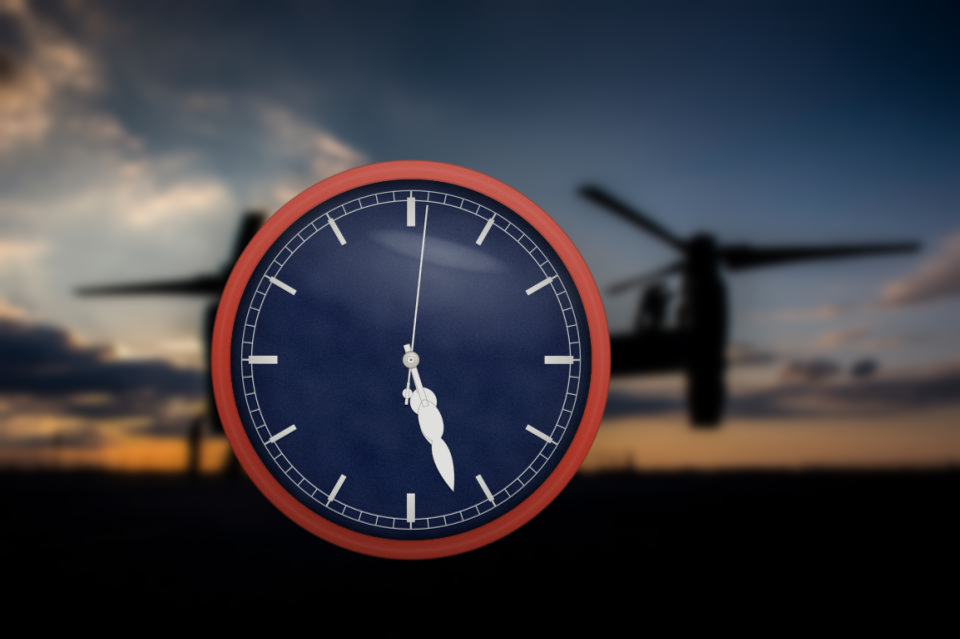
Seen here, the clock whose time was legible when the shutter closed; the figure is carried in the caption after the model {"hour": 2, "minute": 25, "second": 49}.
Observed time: {"hour": 5, "minute": 27, "second": 1}
